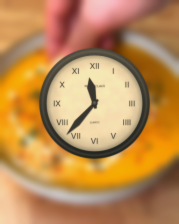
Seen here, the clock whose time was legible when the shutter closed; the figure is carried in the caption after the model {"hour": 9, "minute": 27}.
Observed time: {"hour": 11, "minute": 37}
